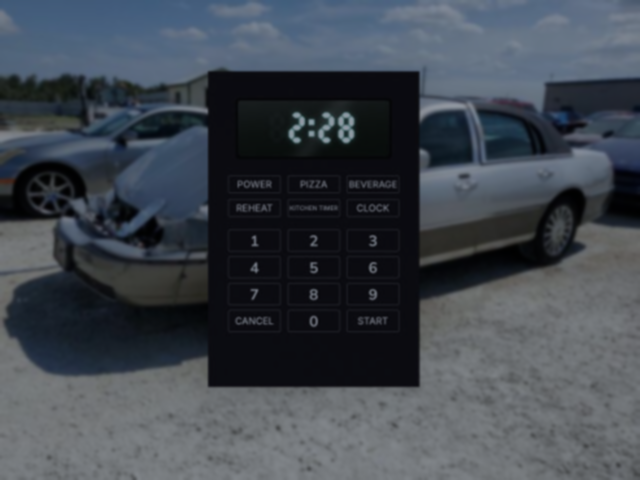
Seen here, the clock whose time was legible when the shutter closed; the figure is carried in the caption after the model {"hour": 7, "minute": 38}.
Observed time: {"hour": 2, "minute": 28}
